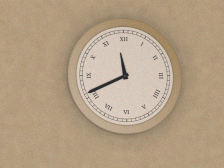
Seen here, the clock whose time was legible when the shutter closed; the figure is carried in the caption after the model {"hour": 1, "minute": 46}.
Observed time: {"hour": 11, "minute": 41}
